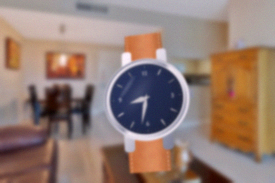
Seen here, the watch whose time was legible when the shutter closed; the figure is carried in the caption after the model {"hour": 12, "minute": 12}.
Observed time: {"hour": 8, "minute": 32}
